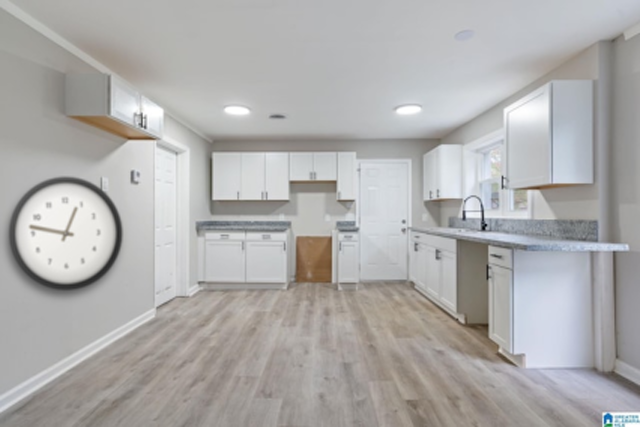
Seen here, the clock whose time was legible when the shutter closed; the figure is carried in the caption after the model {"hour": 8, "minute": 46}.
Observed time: {"hour": 12, "minute": 47}
